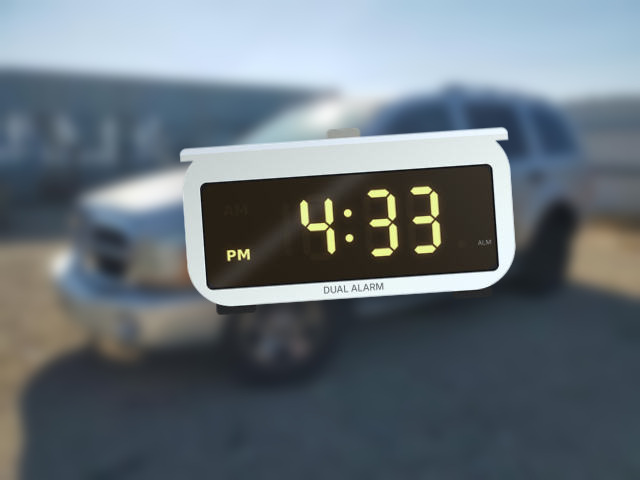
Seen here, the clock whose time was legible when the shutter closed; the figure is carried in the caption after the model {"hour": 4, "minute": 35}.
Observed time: {"hour": 4, "minute": 33}
